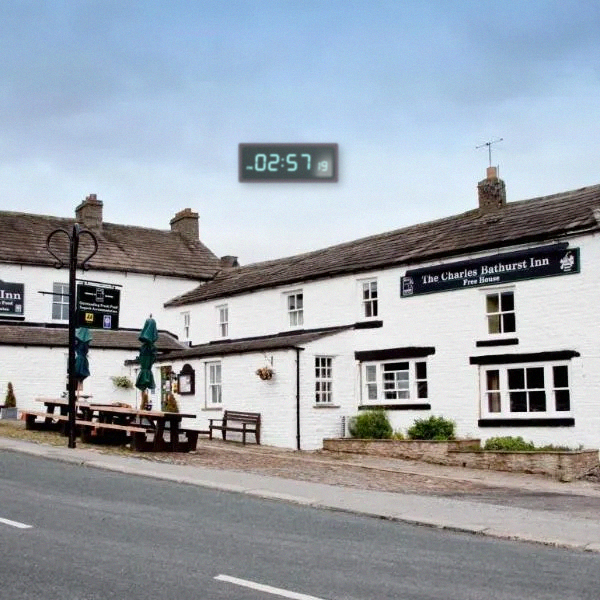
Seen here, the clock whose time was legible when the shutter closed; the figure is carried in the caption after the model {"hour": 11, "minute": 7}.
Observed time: {"hour": 2, "minute": 57}
